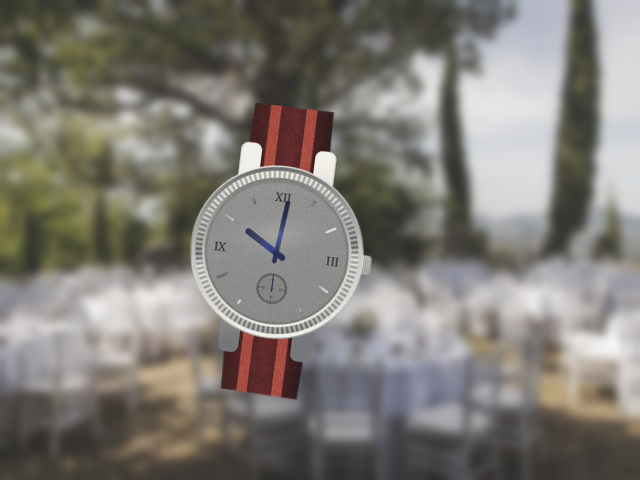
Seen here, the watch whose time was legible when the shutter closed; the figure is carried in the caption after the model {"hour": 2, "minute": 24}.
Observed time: {"hour": 10, "minute": 1}
